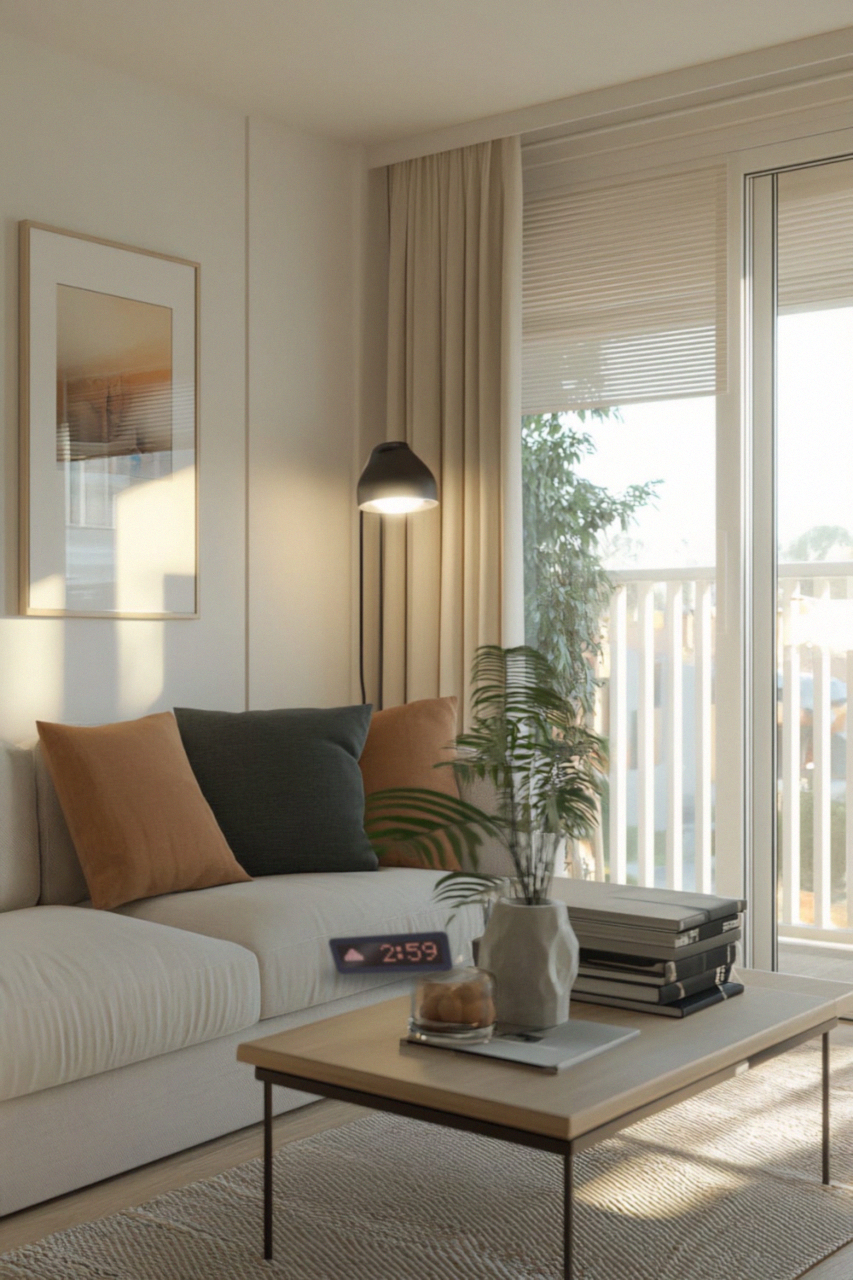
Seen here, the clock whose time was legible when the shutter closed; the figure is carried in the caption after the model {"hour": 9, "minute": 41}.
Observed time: {"hour": 2, "minute": 59}
